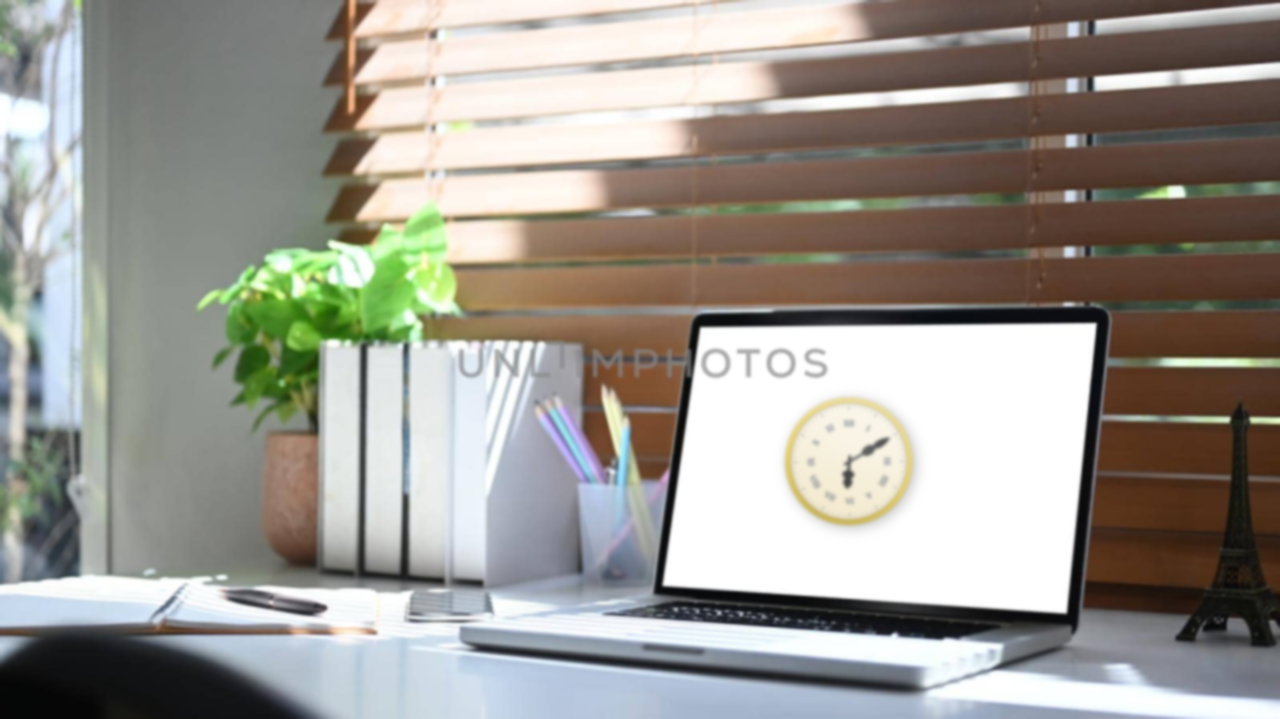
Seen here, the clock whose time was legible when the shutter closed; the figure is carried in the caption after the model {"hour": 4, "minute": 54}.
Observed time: {"hour": 6, "minute": 10}
